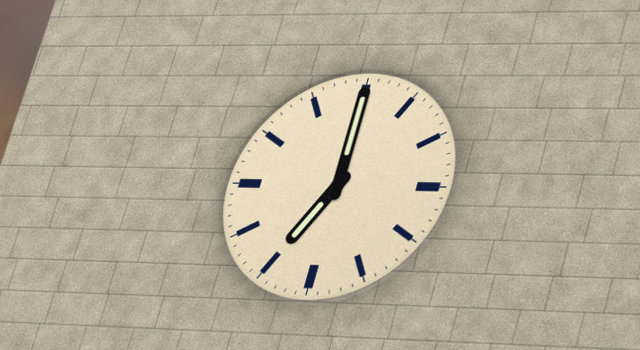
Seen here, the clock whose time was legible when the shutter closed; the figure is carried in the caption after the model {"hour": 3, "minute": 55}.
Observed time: {"hour": 7, "minute": 0}
